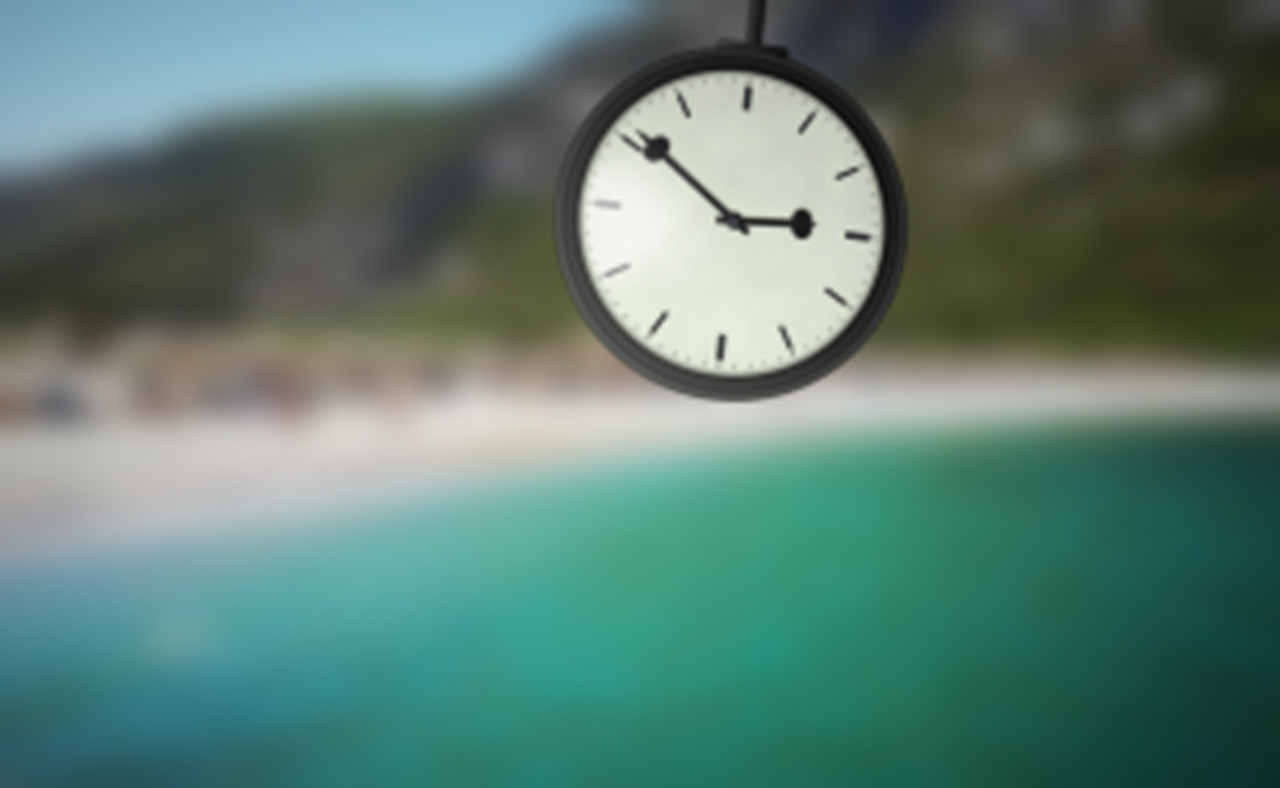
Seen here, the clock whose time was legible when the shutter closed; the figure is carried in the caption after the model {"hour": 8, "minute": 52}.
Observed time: {"hour": 2, "minute": 51}
